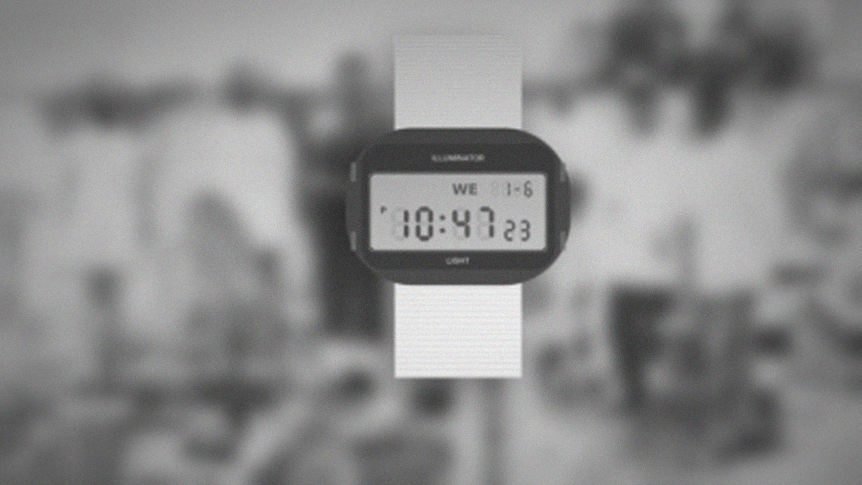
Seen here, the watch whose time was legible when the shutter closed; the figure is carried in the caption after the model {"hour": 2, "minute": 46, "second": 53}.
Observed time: {"hour": 10, "minute": 47, "second": 23}
